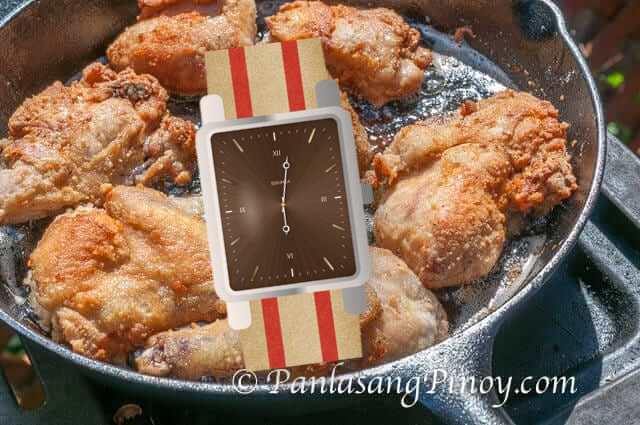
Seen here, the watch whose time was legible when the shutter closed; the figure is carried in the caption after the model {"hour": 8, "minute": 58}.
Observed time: {"hour": 6, "minute": 2}
